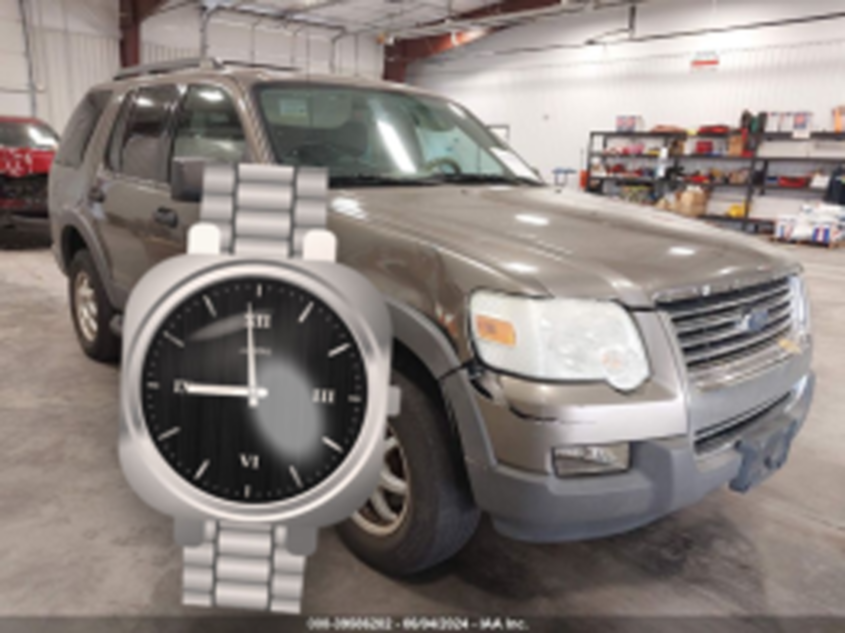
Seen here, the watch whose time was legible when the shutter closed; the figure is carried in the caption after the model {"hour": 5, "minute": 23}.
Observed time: {"hour": 8, "minute": 59}
